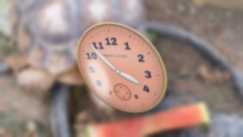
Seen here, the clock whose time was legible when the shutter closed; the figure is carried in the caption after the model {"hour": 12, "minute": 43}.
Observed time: {"hour": 3, "minute": 53}
